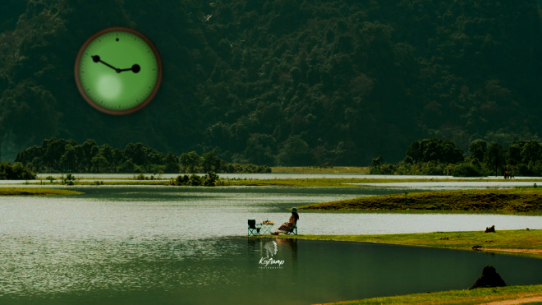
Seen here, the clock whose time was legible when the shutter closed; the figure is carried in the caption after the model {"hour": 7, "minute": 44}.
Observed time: {"hour": 2, "minute": 50}
